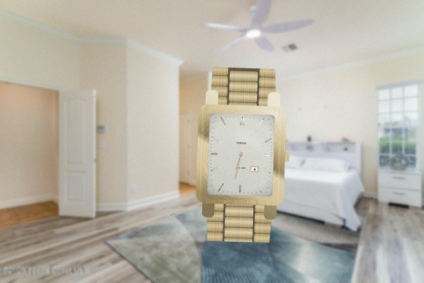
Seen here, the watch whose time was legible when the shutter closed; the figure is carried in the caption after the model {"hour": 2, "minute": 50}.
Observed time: {"hour": 6, "minute": 32}
